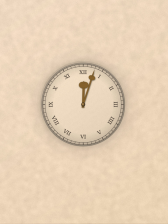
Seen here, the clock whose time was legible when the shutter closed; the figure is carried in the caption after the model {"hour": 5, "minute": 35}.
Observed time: {"hour": 12, "minute": 3}
